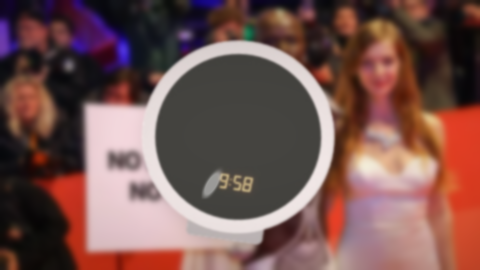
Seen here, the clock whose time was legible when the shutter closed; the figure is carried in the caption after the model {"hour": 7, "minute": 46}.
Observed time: {"hour": 9, "minute": 58}
